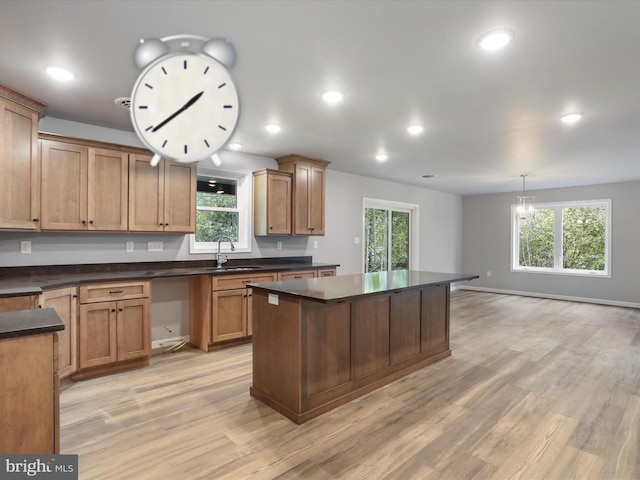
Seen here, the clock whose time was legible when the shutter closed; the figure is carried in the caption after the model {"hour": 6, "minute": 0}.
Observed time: {"hour": 1, "minute": 39}
